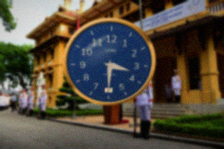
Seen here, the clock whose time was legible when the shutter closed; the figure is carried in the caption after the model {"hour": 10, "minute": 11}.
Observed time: {"hour": 3, "minute": 30}
